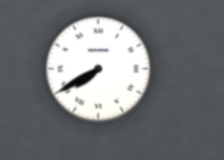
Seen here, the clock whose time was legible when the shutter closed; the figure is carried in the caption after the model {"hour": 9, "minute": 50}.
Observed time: {"hour": 7, "minute": 40}
